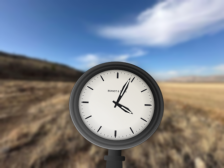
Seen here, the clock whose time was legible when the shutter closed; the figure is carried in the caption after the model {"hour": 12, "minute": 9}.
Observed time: {"hour": 4, "minute": 4}
